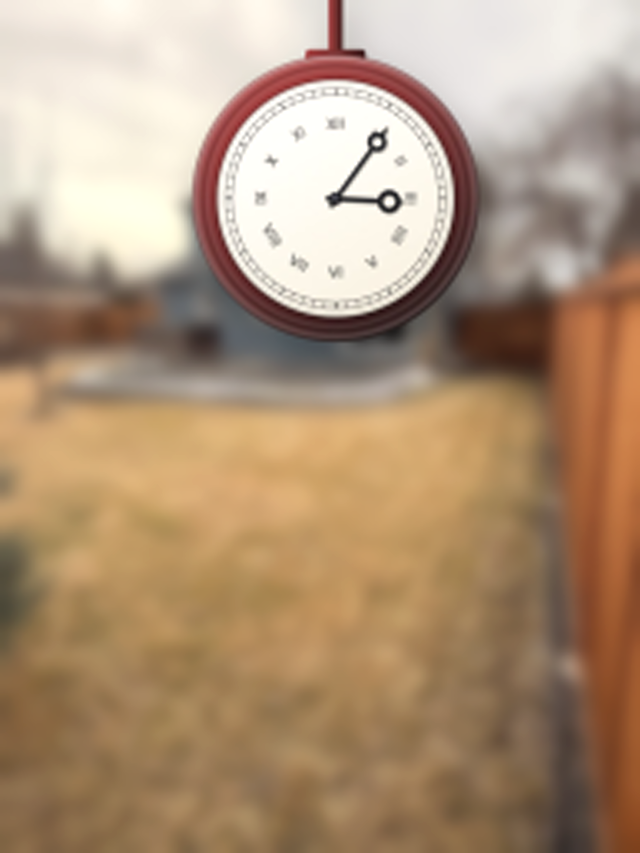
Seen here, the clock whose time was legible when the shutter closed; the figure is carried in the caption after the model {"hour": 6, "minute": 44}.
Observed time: {"hour": 3, "minute": 6}
